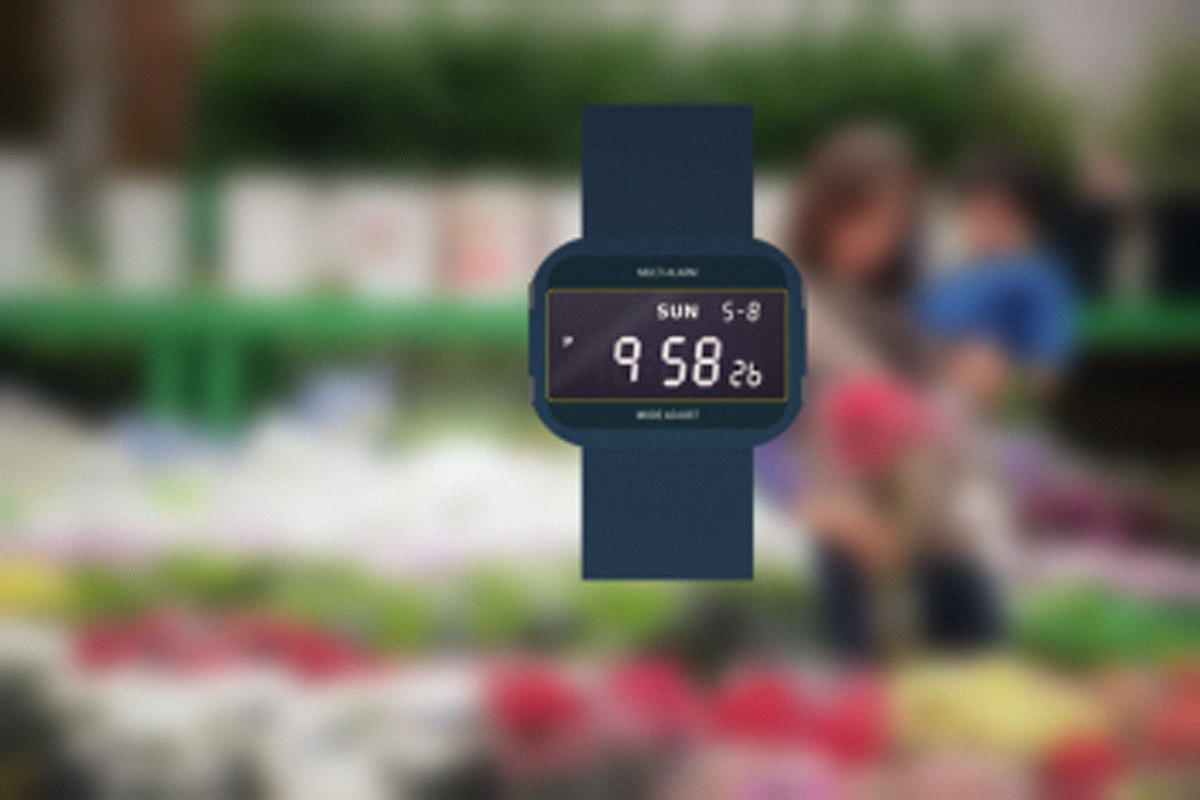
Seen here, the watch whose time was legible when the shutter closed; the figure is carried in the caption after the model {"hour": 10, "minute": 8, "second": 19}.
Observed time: {"hour": 9, "minute": 58, "second": 26}
